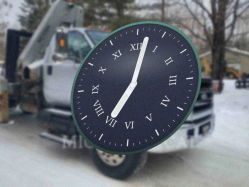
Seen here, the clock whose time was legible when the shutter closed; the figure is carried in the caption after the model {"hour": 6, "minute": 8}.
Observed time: {"hour": 7, "minute": 2}
